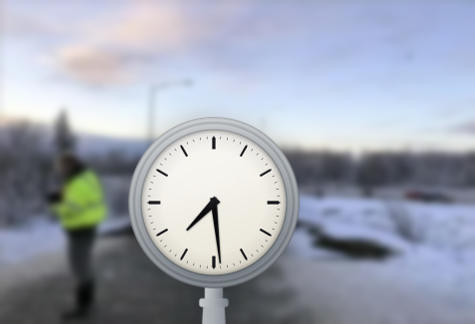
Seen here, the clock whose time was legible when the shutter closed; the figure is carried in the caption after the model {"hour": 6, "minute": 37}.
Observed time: {"hour": 7, "minute": 29}
